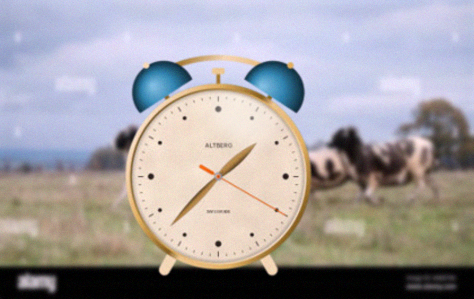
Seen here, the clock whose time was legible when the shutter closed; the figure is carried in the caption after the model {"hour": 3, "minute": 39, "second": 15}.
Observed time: {"hour": 1, "minute": 37, "second": 20}
